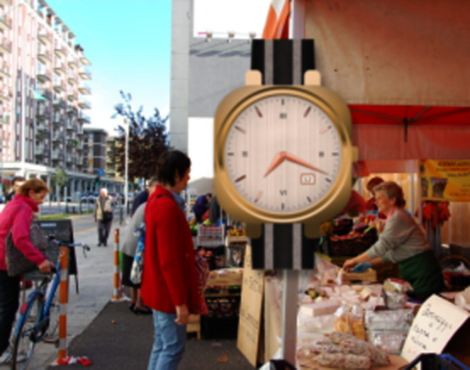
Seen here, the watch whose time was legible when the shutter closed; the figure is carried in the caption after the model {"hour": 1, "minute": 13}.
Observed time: {"hour": 7, "minute": 19}
